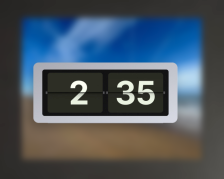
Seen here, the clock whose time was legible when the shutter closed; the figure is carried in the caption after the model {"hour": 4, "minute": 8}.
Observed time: {"hour": 2, "minute": 35}
